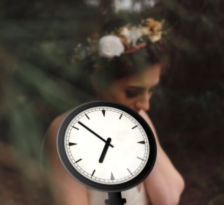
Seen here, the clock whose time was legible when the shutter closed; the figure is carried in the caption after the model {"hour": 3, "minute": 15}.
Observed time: {"hour": 6, "minute": 52}
